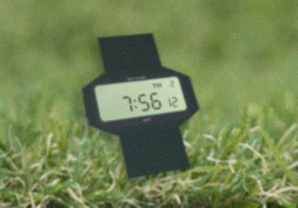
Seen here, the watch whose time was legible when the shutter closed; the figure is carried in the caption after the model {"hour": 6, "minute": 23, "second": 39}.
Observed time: {"hour": 7, "minute": 56, "second": 12}
